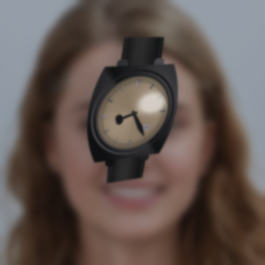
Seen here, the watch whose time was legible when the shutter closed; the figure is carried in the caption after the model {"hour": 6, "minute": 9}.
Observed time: {"hour": 8, "minute": 25}
